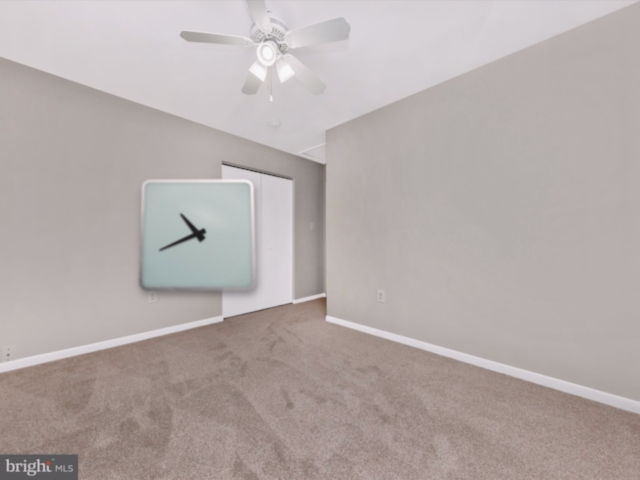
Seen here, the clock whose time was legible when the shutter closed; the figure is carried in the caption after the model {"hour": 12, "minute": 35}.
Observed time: {"hour": 10, "minute": 41}
